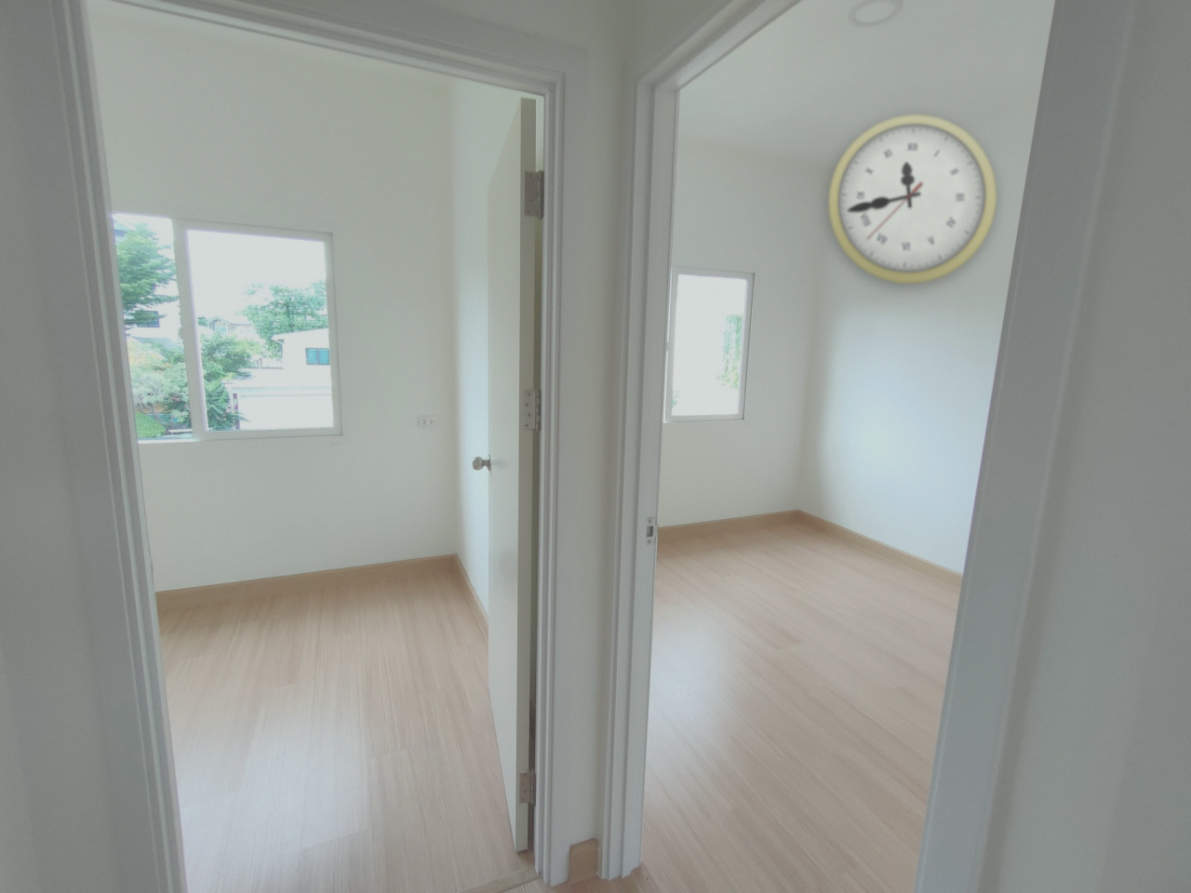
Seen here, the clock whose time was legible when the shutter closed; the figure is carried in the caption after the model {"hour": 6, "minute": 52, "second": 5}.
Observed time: {"hour": 11, "minute": 42, "second": 37}
